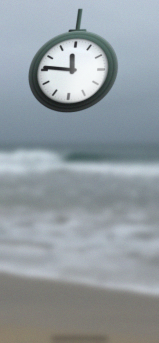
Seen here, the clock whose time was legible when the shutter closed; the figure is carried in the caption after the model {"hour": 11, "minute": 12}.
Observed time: {"hour": 11, "minute": 46}
